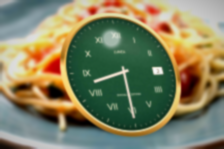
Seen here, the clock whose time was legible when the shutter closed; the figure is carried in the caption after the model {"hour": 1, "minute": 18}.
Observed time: {"hour": 8, "minute": 30}
